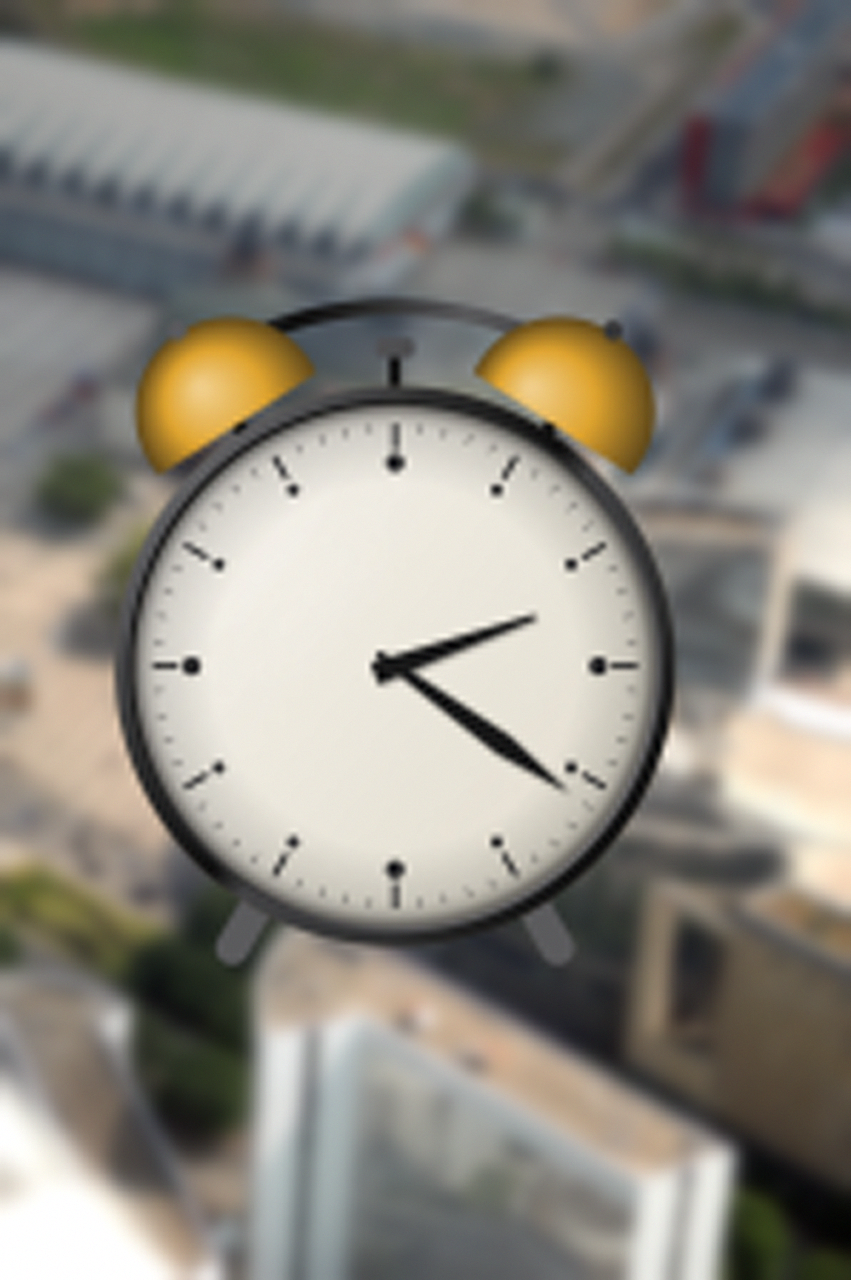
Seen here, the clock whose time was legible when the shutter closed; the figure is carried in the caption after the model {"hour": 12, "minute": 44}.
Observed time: {"hour": 2, "minute": 21}
